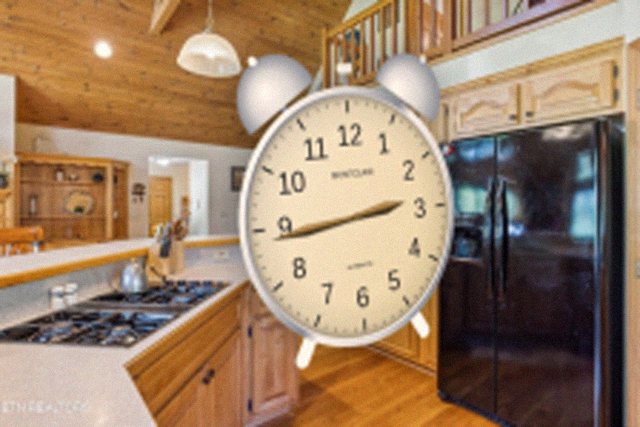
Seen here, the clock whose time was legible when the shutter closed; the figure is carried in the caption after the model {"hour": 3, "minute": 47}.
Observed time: {"hour": 2, "minute": 44}
